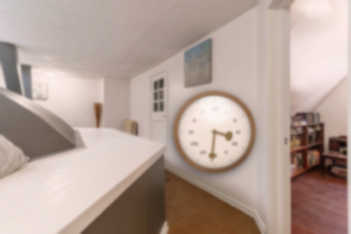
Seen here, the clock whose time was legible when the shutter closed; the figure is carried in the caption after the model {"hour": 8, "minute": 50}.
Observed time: {"hour": 3, "minute": 31}
